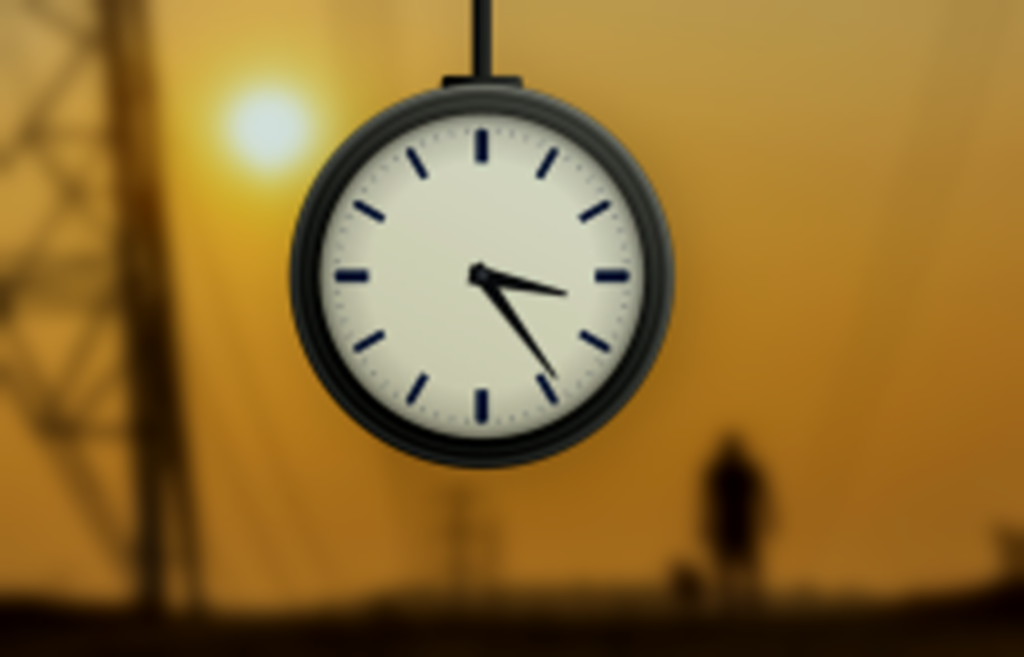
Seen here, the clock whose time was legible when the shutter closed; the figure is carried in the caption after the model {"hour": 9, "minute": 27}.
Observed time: {"hour": 3, "minute": 24}
